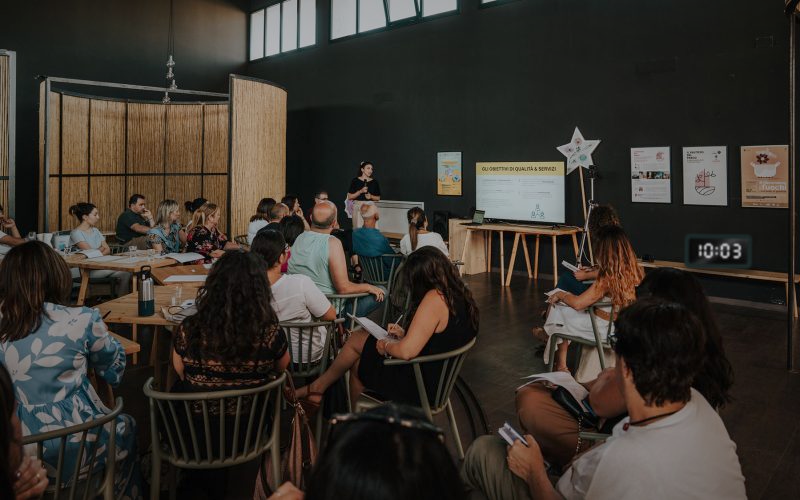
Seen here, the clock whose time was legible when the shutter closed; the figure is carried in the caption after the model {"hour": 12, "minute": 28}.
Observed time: {"hour": 10, "minute": 3}
